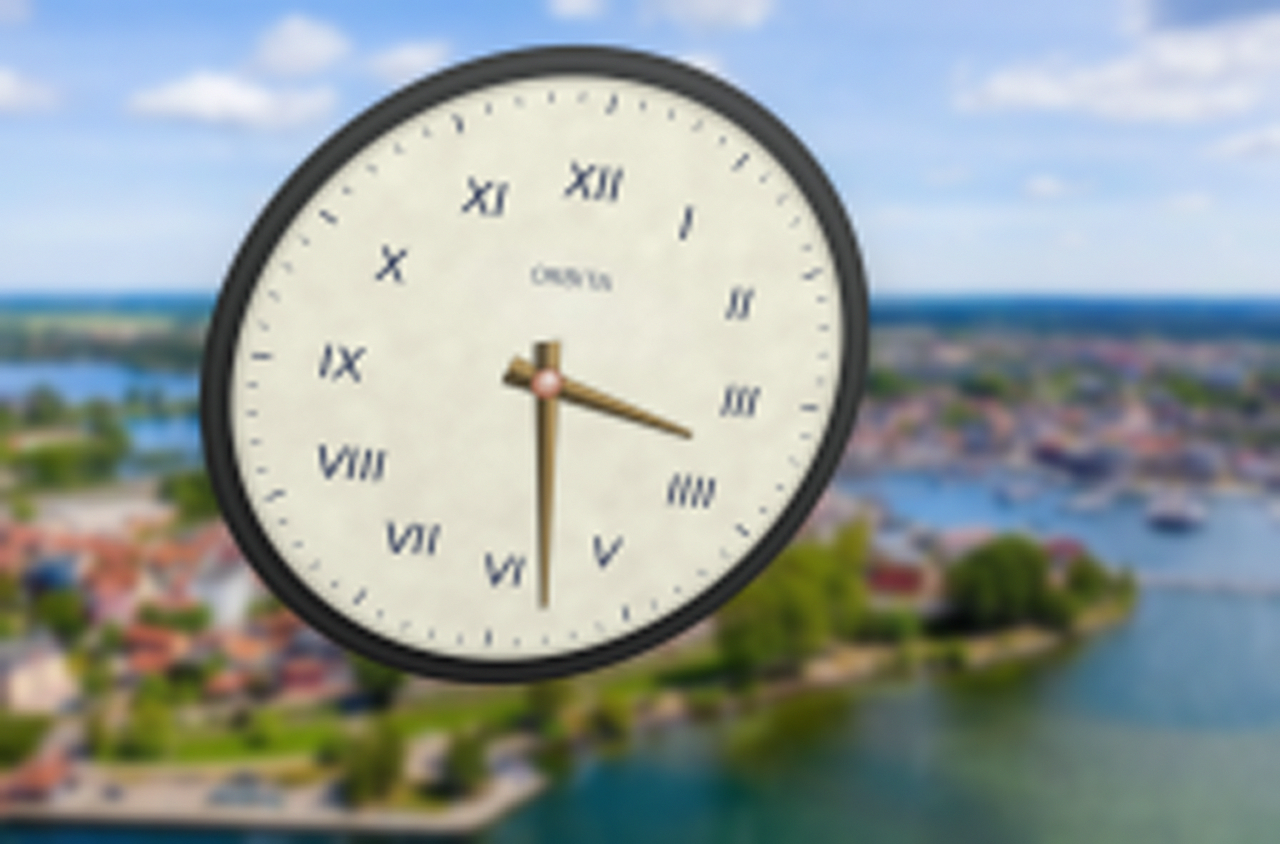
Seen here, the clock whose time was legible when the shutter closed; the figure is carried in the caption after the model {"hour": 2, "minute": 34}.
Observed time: {"hour": 3, "minute": 28}
